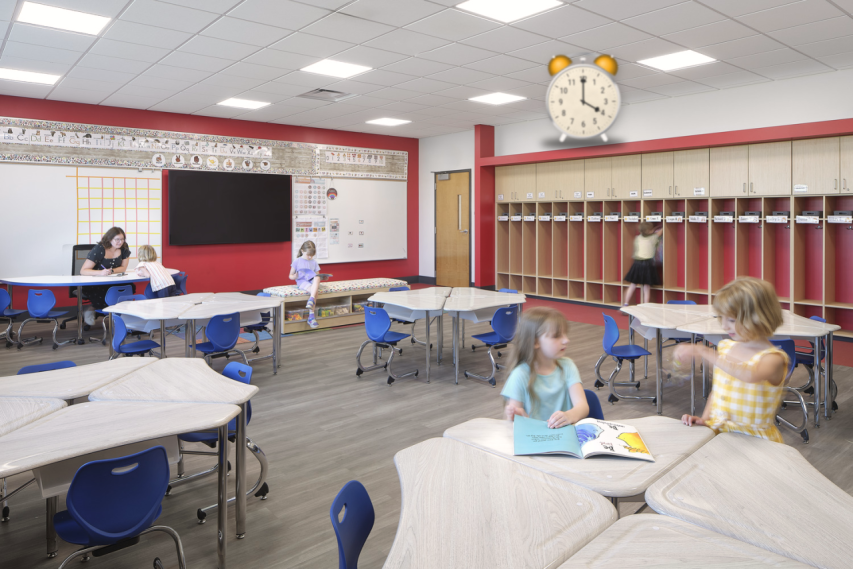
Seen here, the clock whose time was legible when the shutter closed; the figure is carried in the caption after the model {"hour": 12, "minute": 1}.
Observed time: {"hour": 4, "minute": 0}
